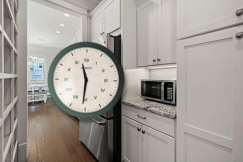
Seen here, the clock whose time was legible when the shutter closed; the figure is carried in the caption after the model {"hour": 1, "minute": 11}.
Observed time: {"hour": 11, "minute": 31}
